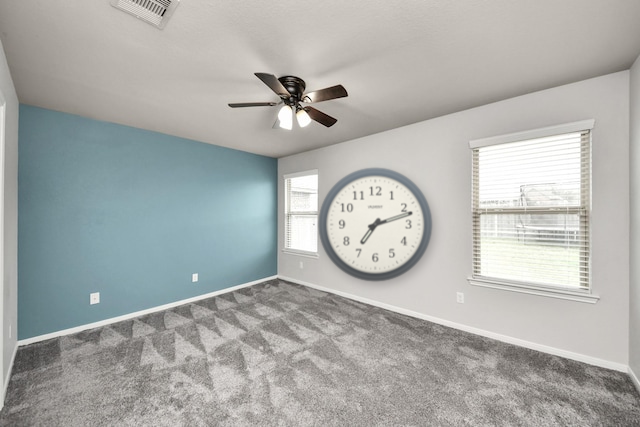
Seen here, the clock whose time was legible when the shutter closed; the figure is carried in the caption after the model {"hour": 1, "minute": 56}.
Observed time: {"hour": 7, "minute": 12}
